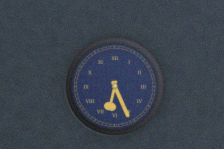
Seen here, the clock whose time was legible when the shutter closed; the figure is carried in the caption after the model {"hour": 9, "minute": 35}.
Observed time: {"hour": 6, "minute": 26}
